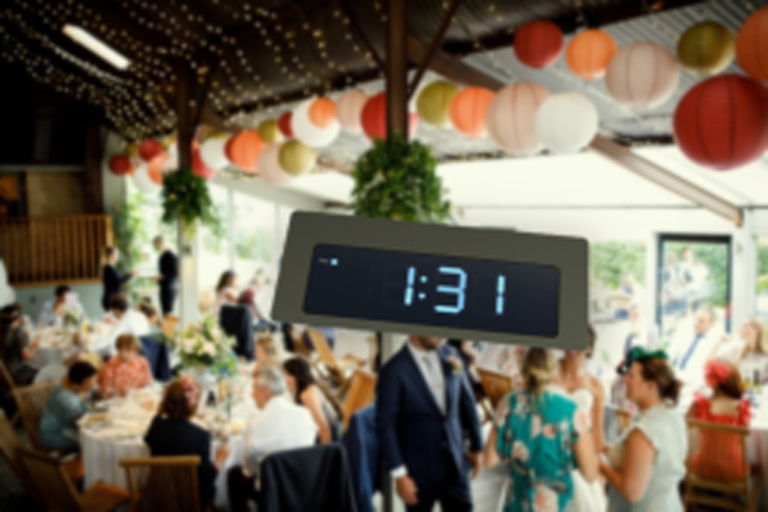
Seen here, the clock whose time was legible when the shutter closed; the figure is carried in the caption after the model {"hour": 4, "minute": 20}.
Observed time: {"hour": 1, "minute": 31}
